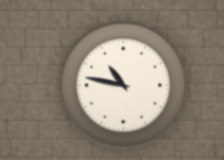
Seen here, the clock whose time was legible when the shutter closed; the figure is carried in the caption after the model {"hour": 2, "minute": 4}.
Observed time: {"hour": 10, "minute": 47}
